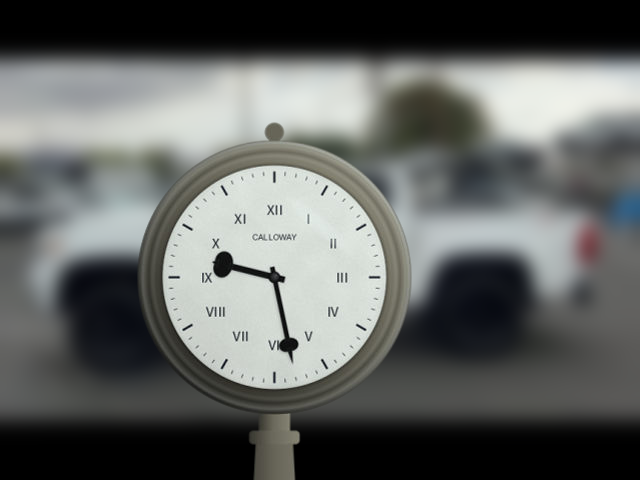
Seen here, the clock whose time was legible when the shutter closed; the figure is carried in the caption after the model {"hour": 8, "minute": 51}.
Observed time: {"hour": 9, "minute": 28}
